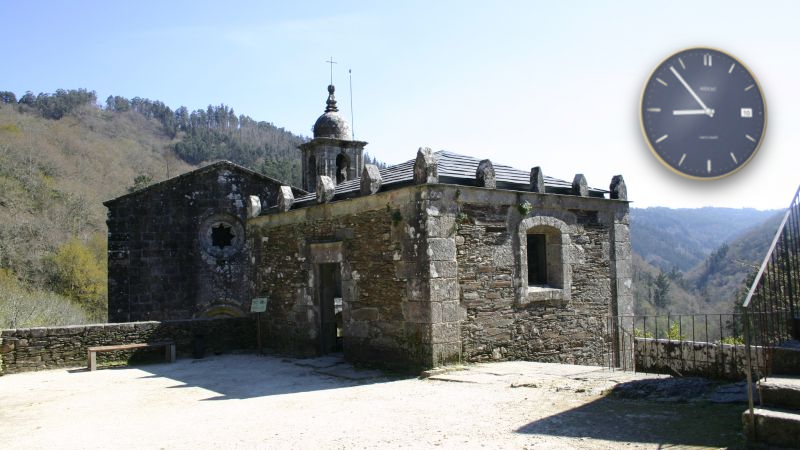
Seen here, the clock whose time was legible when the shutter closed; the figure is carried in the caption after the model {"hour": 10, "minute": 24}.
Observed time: {"hour": 8, "minute": 53}
